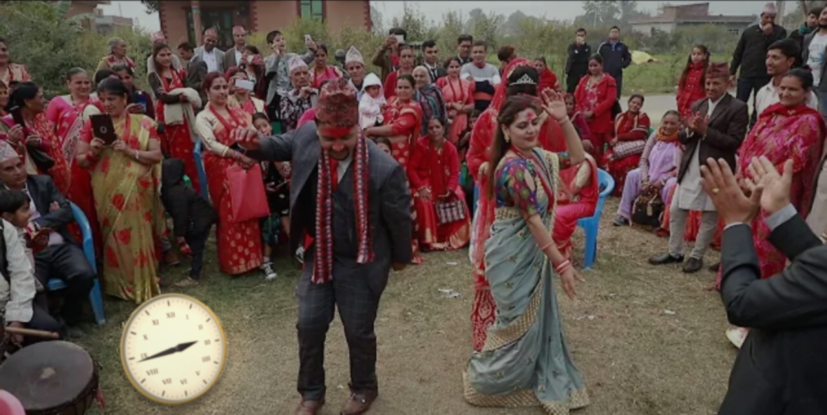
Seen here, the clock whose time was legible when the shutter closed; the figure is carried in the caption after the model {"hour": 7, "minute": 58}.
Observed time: {"hour": 2, "minute": 44}
